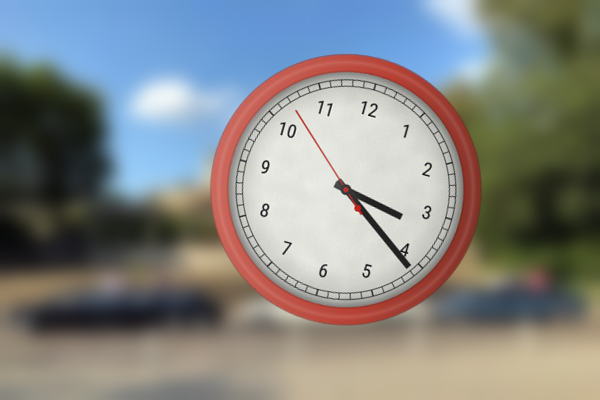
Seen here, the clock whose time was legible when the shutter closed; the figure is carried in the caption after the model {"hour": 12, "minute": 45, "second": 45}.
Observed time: {"hour": 3, "minute": 20, "second": 52}
